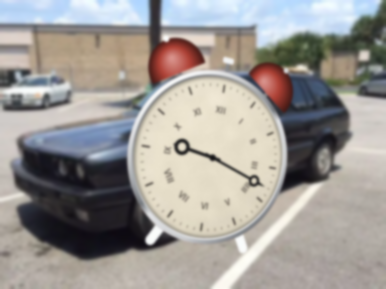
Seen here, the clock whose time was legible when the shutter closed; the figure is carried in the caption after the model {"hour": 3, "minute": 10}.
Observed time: {"hour": 9, "minute": 18}
